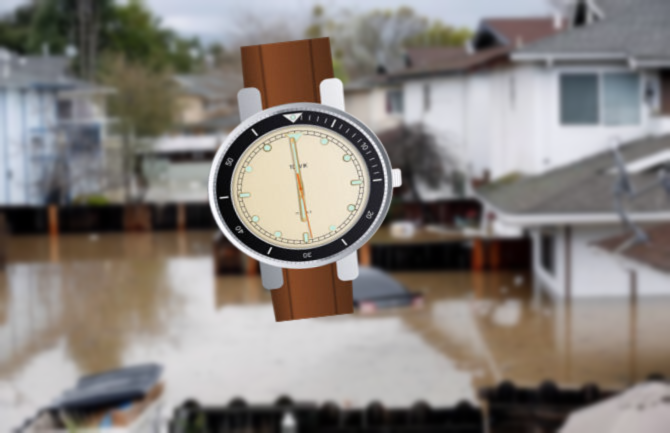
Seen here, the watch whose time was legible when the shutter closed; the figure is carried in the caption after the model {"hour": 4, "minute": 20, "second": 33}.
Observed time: {"hour": 5, "minute": 59, "second": 29}
